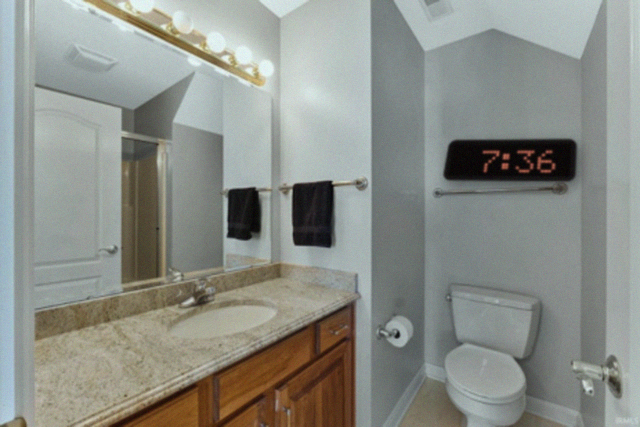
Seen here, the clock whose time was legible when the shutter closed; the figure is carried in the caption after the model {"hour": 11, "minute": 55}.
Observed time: {"hour": 7, "minute": 36}
